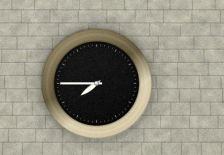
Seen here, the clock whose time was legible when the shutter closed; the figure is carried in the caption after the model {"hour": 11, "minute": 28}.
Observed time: {"hour": 7, "minute": 45}
